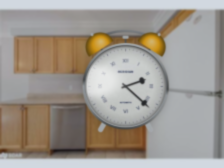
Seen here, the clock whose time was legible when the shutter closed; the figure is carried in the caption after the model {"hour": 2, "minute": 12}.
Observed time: {"hour": 2, "minute": 22}
